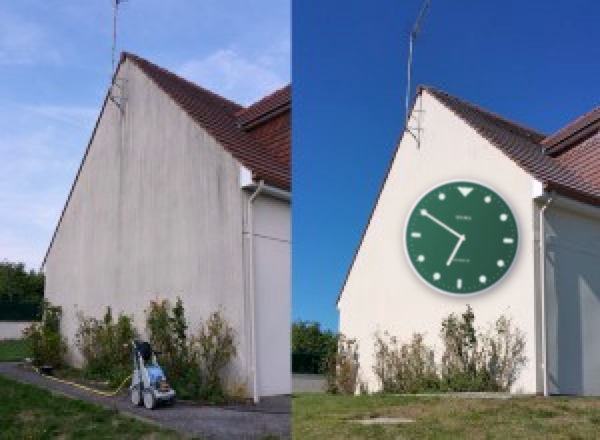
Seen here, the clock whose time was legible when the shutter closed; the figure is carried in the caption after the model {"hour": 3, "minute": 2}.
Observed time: {"hour": 6, "minute": 50}
